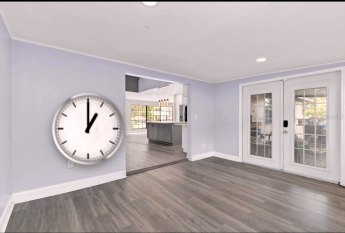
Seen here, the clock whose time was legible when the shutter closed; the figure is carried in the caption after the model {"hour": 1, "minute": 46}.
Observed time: {"hour": 1, "minute": 0}
